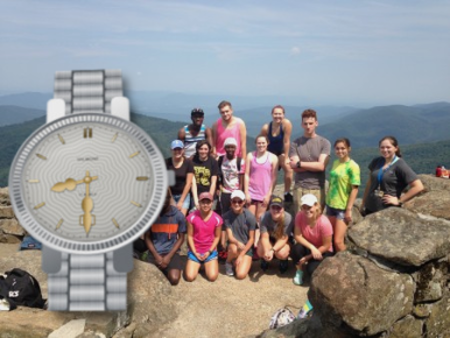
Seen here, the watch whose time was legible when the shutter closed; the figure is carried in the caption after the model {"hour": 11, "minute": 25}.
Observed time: {"hour": 8, "minute": 30}
